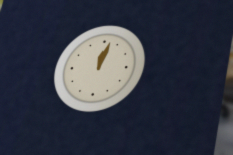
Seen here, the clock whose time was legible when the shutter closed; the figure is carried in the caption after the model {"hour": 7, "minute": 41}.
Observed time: {"hour": 12, "minute": 2}
